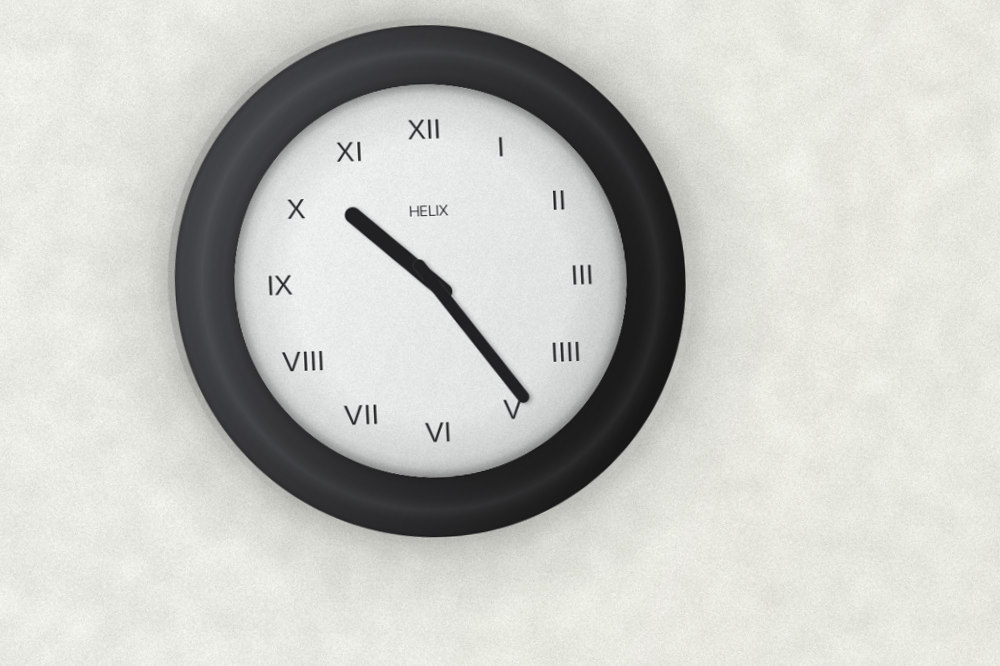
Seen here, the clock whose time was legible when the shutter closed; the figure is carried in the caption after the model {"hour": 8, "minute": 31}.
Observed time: {"hour": 10, "minute": 24}
